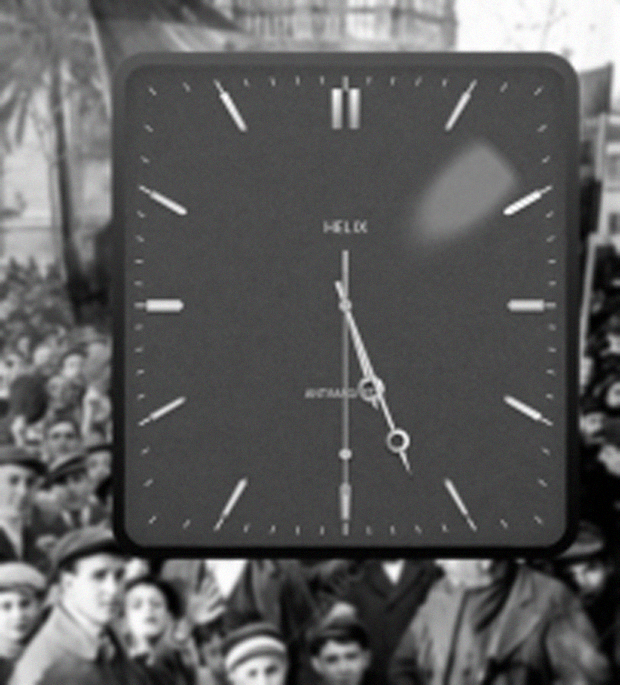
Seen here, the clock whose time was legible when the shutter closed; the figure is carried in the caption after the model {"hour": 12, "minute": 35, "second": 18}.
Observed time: {"hour": 5, "minute": 26, "second": 30}
